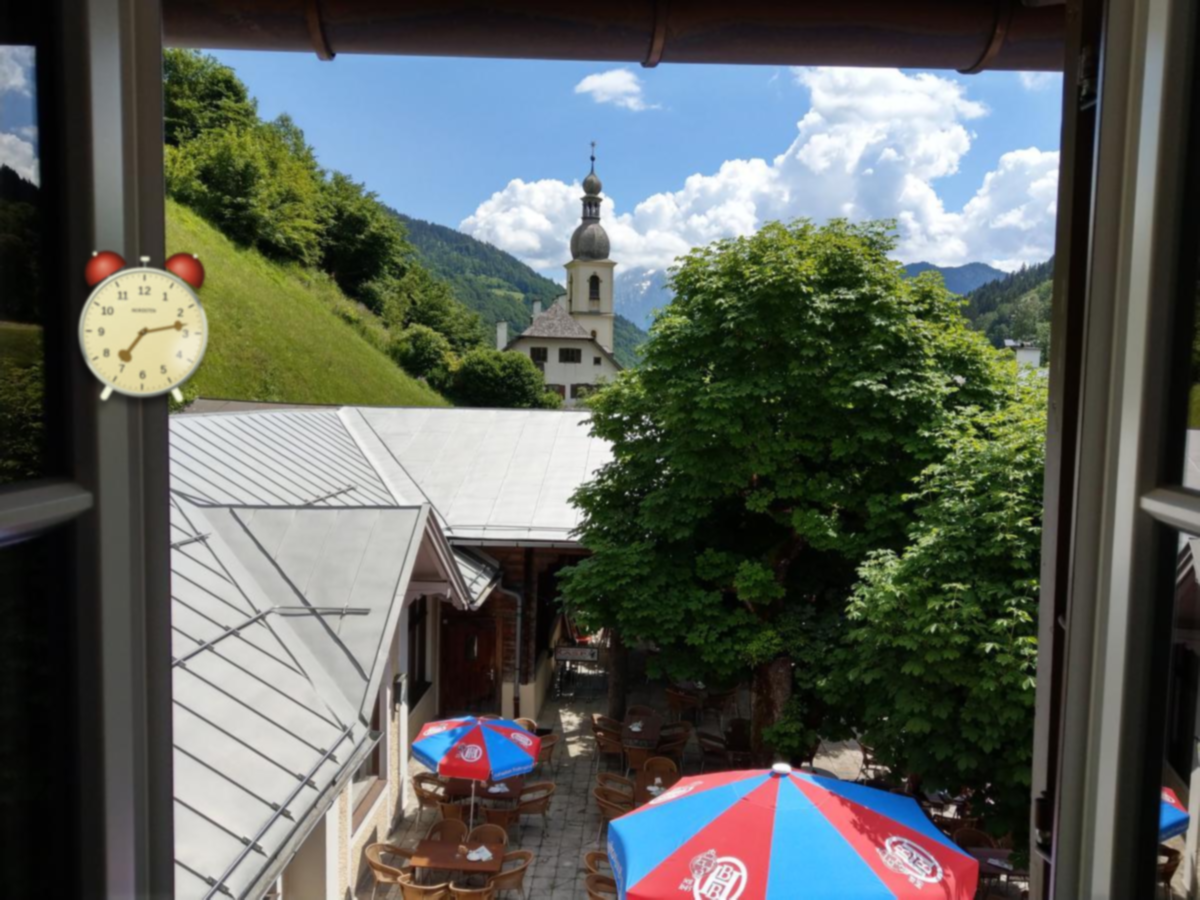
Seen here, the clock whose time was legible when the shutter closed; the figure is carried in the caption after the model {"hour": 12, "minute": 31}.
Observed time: {"hour": 7, "minute": 13}
